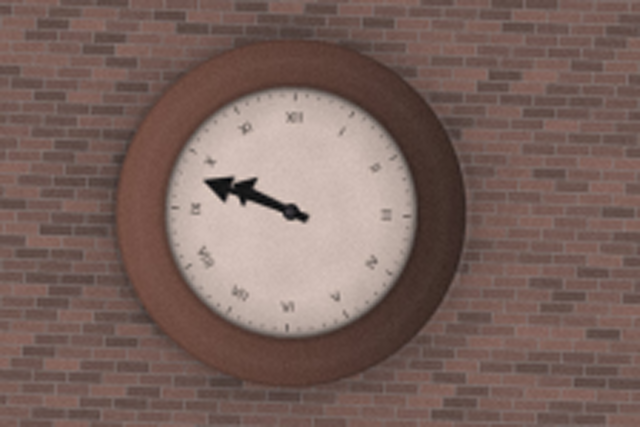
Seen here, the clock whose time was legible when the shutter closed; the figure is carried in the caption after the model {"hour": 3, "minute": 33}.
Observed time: {"hour": 9, "minute": 48}
